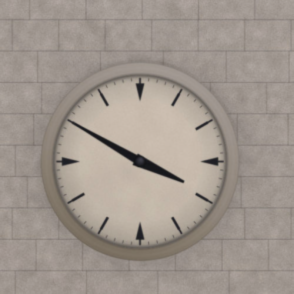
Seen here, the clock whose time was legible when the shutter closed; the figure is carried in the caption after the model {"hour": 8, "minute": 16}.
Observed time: {"hour": 3, "minute": 50}
